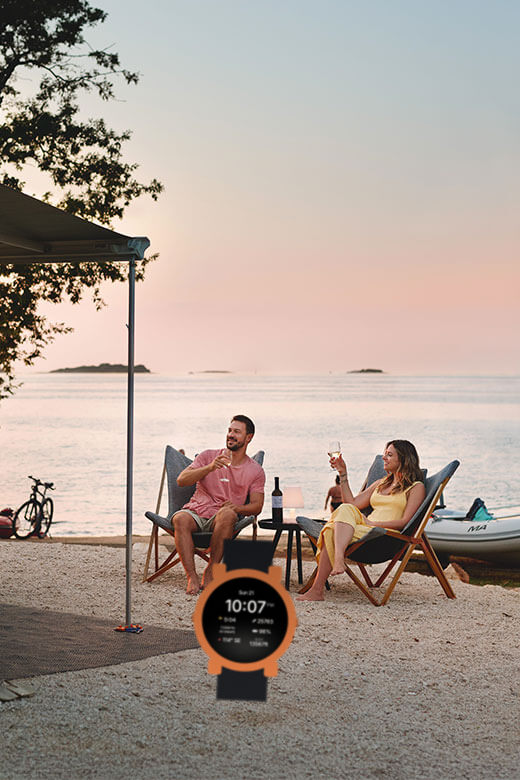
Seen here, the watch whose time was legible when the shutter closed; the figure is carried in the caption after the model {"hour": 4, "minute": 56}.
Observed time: {"hour": 10, "minute": 7}
